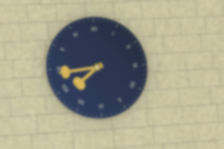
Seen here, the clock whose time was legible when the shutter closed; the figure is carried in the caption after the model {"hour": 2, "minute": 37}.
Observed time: {"hour": 7, "minute": 44}
